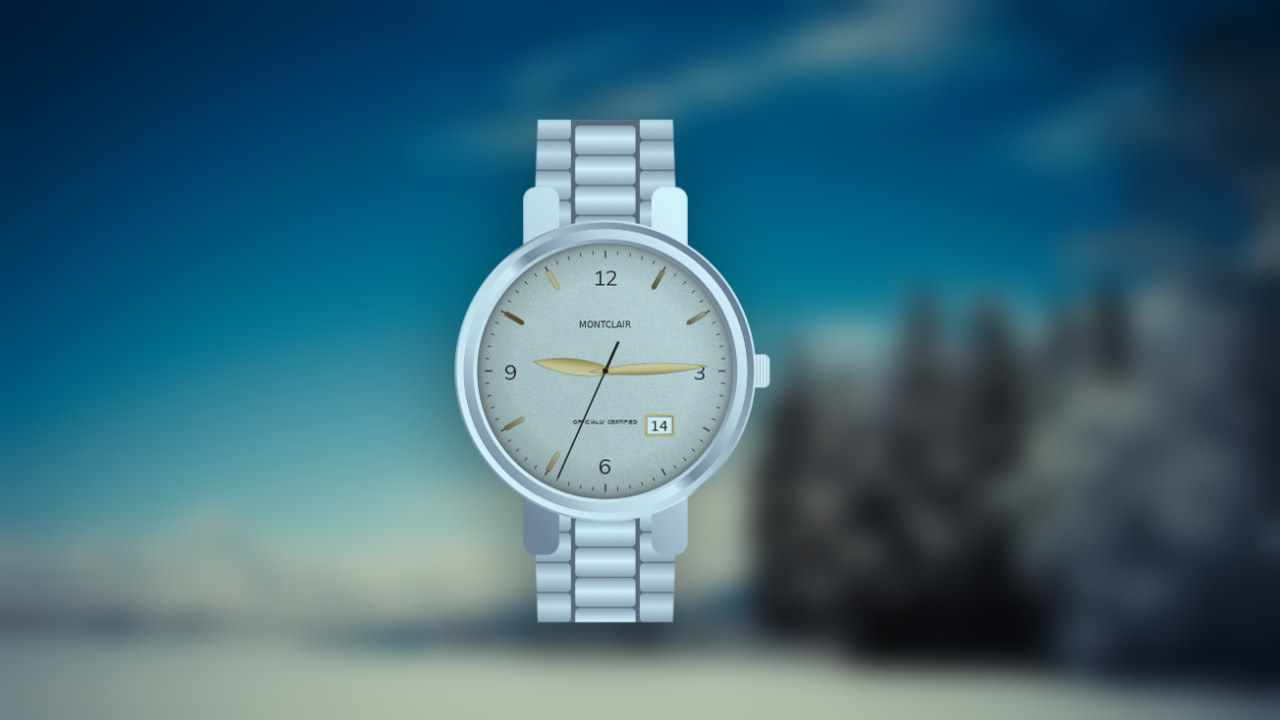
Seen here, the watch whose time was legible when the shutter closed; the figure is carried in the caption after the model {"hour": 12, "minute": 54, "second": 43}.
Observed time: {"hour": 9, "minute": 14, "second": 34}
